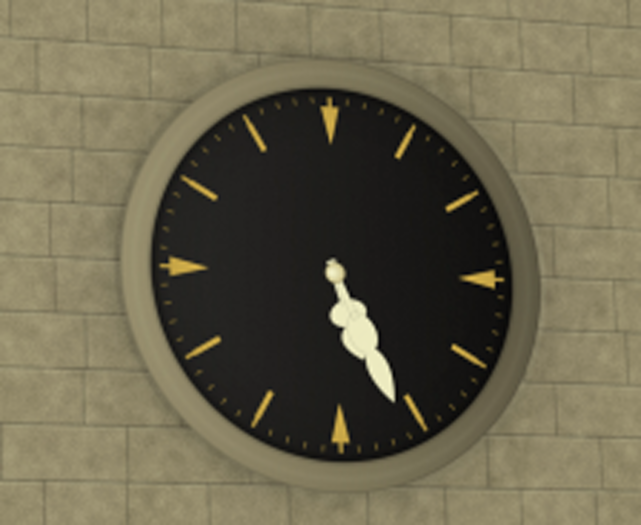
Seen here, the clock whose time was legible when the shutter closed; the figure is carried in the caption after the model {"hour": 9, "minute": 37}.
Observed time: {"hour": 5, "minute": 26}
